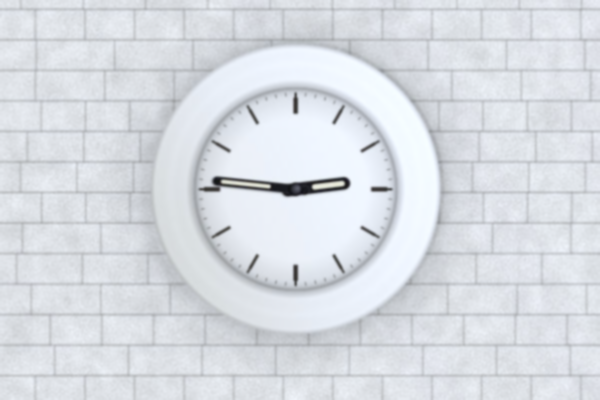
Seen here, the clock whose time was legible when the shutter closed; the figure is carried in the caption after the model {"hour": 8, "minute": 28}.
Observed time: {"hour": 2, "minute": 46}
